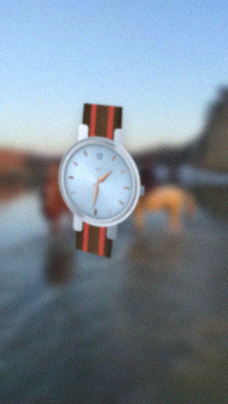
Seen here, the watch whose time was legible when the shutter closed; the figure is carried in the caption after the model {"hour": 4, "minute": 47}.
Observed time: {"hour": 1, "minute": 31}
